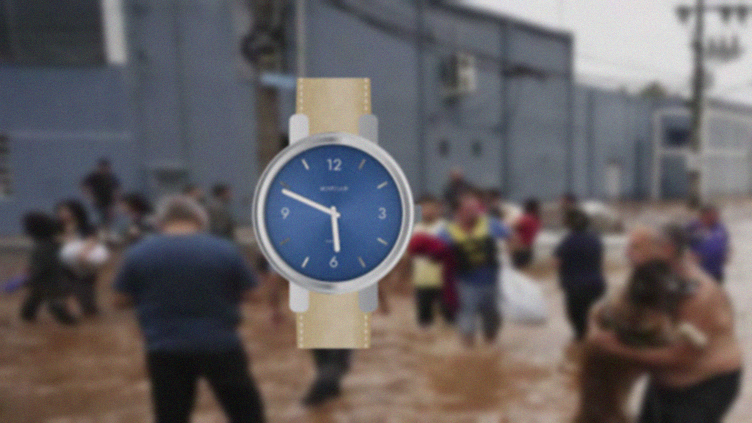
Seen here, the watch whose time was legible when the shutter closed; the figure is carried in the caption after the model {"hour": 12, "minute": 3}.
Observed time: {"hour": 5, "minute": 49}
